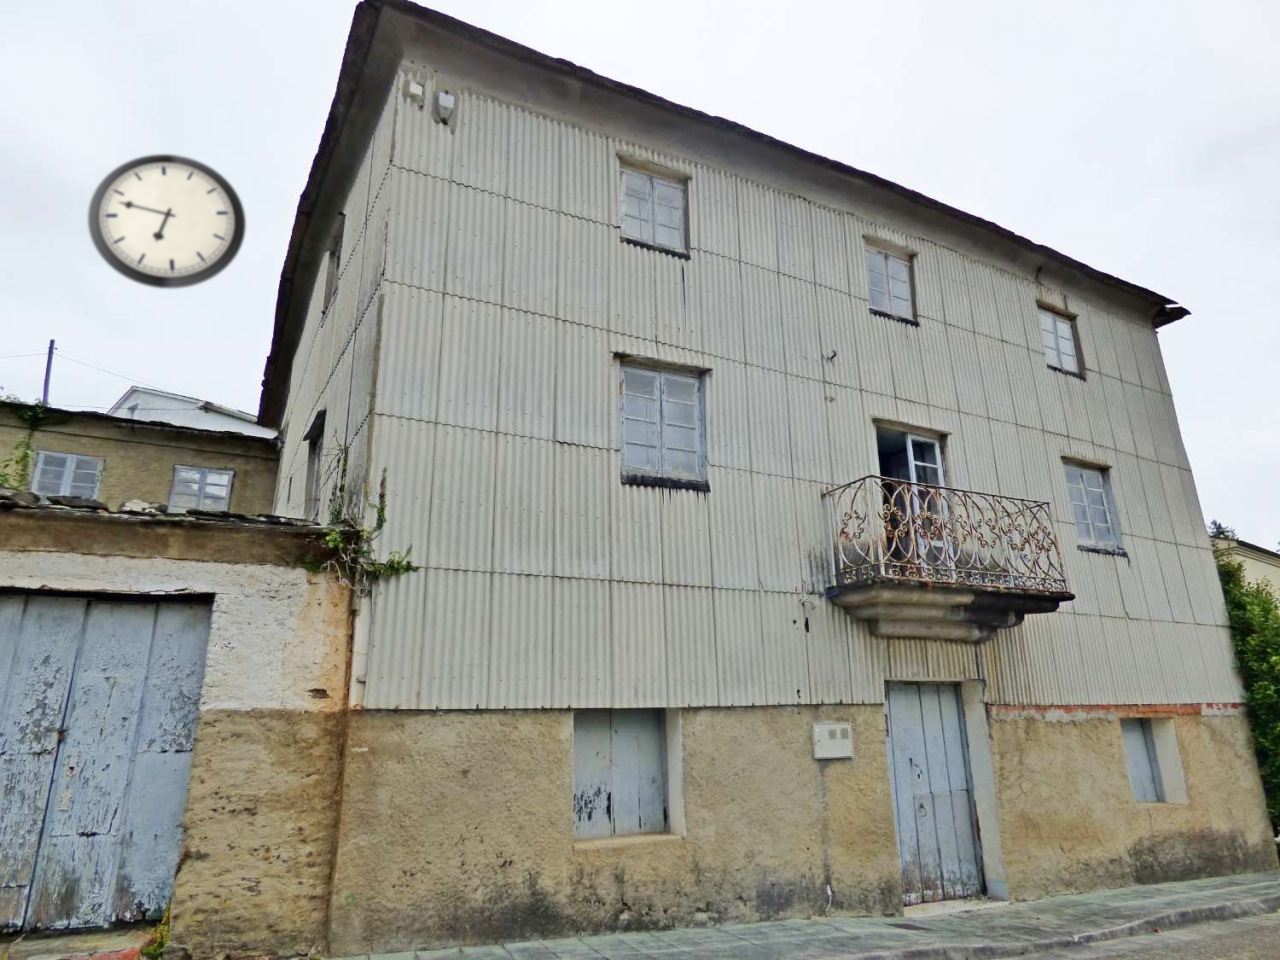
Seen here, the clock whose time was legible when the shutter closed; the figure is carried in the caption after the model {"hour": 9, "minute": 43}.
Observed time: {"hour": 6, "minute": 48}
